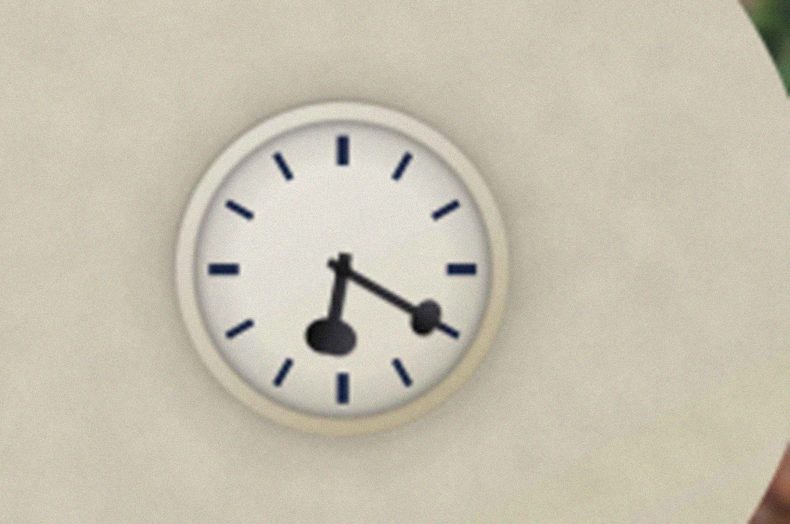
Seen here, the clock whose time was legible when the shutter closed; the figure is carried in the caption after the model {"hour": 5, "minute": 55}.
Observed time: {"hour": 6, "minute": 20}
